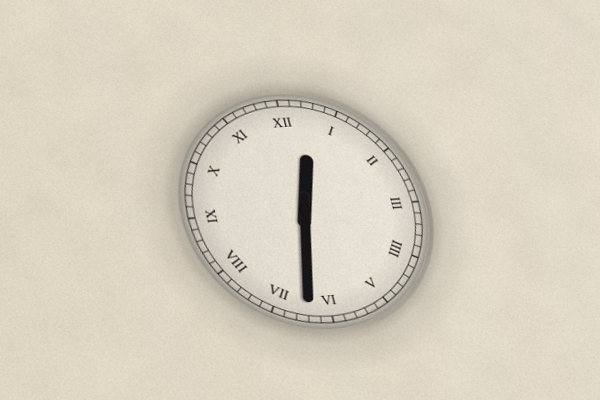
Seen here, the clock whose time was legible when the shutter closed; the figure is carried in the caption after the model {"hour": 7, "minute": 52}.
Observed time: {"hour": 12, "minute": 32}
